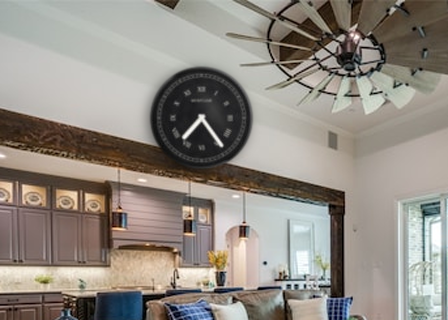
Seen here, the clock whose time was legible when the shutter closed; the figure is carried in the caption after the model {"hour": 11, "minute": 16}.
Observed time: {"hour": 7, "minute": 24}
